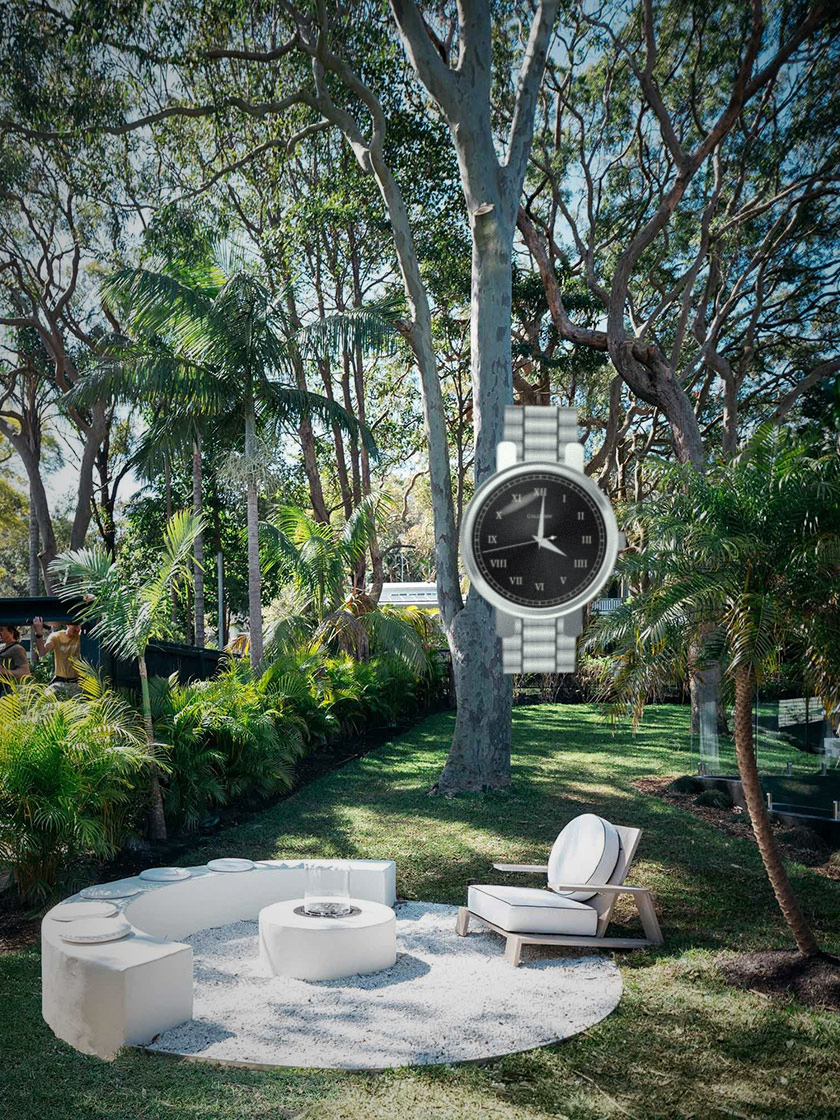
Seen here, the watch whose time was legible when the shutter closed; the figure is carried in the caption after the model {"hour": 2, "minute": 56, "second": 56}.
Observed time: {"hour": 4, "minute": 0, "second": 43}
